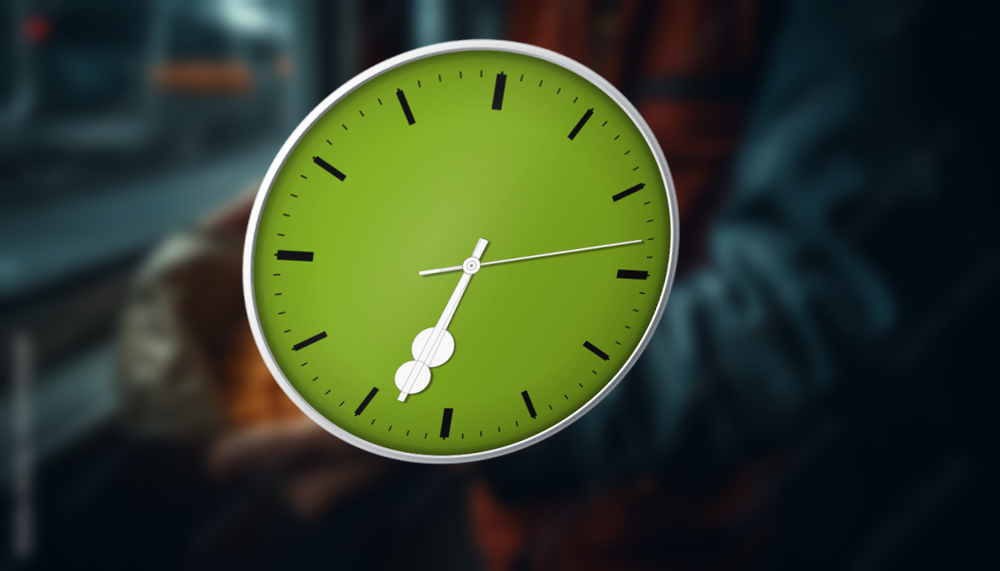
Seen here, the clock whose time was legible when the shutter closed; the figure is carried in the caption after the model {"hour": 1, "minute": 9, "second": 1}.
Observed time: {"hour": 6, "minute": 33, "second": 13}
